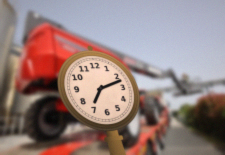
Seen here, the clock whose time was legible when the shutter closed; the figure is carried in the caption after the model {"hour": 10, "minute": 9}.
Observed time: {"hour": 7, "minute": 12}
